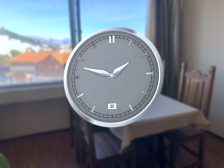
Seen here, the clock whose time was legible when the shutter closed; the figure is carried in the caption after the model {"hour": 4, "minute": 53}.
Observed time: {"hour": 1, "minute": 48}
